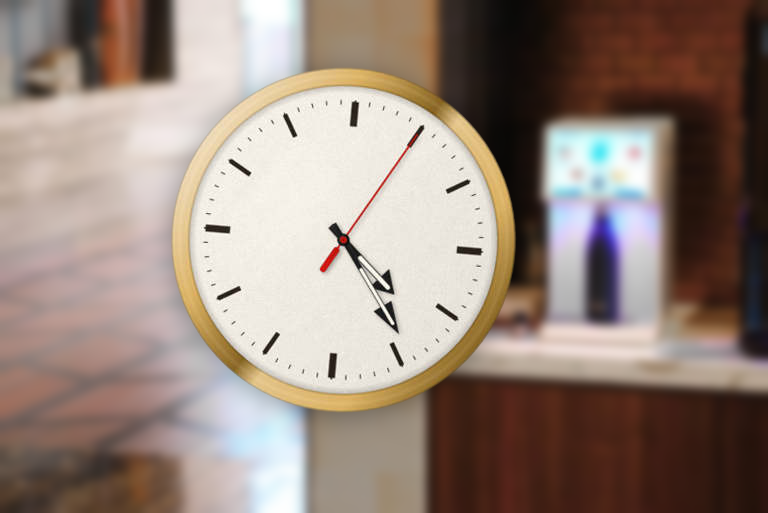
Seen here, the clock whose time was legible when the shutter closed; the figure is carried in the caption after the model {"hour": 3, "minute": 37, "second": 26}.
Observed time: {"hour": 4, "minute": 24, "second": 5}
